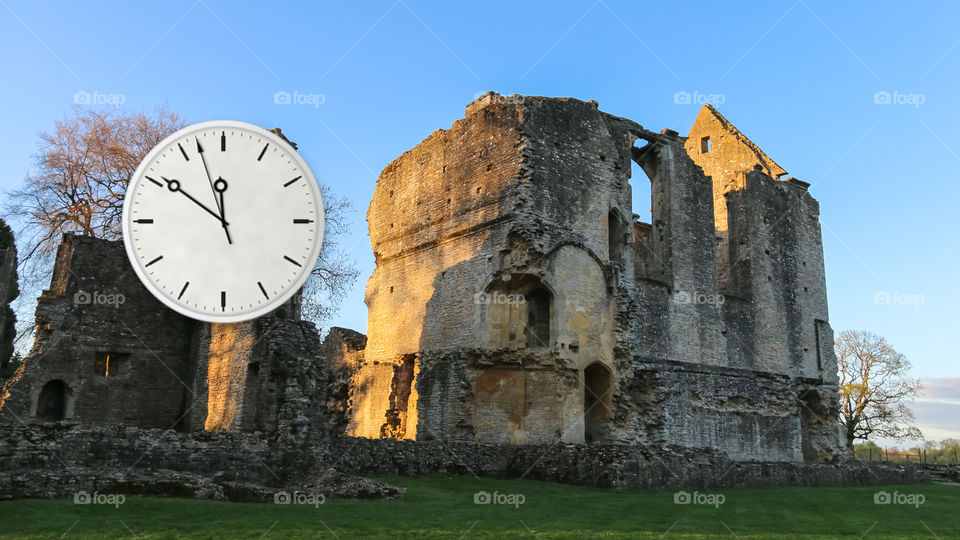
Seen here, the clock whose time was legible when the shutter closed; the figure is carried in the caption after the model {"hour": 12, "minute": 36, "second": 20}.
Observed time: {"hour": 11, "minute": 50, "second": 57}
